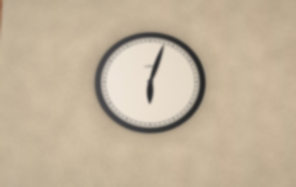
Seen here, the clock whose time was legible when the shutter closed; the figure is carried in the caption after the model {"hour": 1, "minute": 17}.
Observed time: {"hour": 6, "minute": 3}
